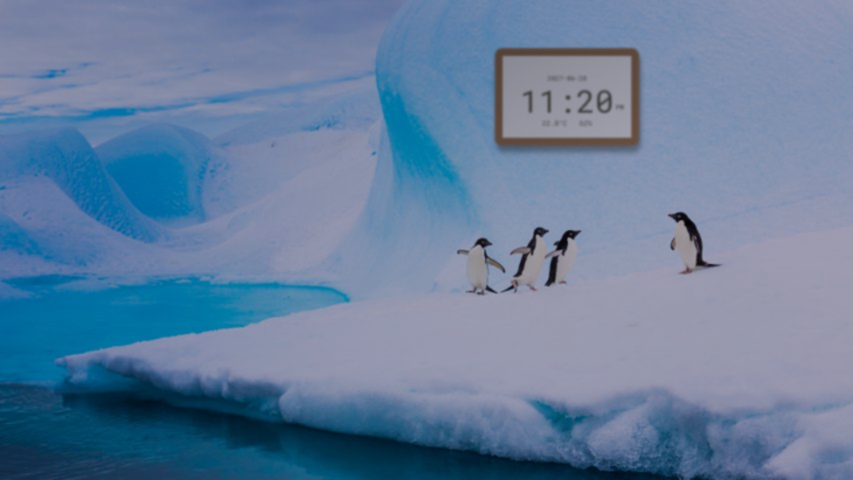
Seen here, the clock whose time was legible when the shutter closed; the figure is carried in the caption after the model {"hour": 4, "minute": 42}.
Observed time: {"hour": 11, "minute": 20}
